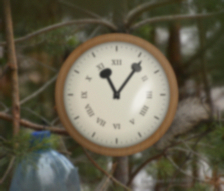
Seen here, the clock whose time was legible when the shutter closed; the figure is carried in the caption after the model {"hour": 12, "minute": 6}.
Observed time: {"hour": 11, "minute": 6}
